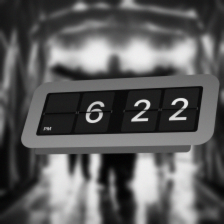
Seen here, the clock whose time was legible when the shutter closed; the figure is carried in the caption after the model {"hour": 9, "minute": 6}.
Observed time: {"hour": 6, "minute": 22}
